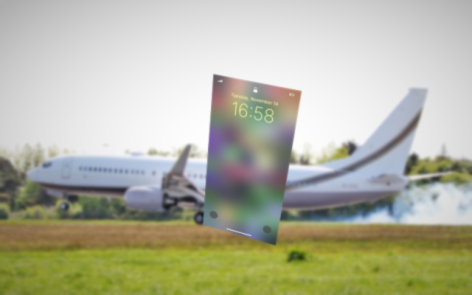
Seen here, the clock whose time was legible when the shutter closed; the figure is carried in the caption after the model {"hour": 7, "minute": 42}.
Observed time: {"hour": 16, "minute": 58}
